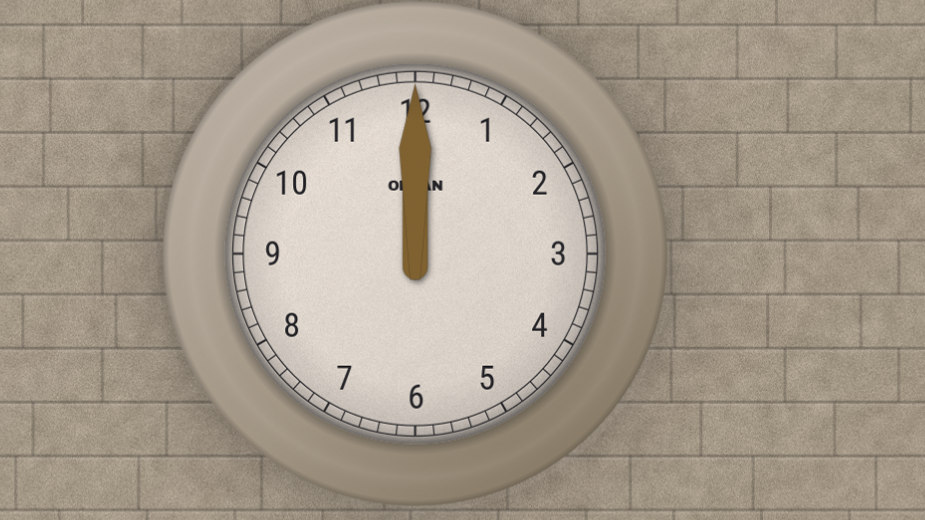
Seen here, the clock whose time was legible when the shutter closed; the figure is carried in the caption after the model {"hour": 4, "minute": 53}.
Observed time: {"hour": 12, "minute": 0}
